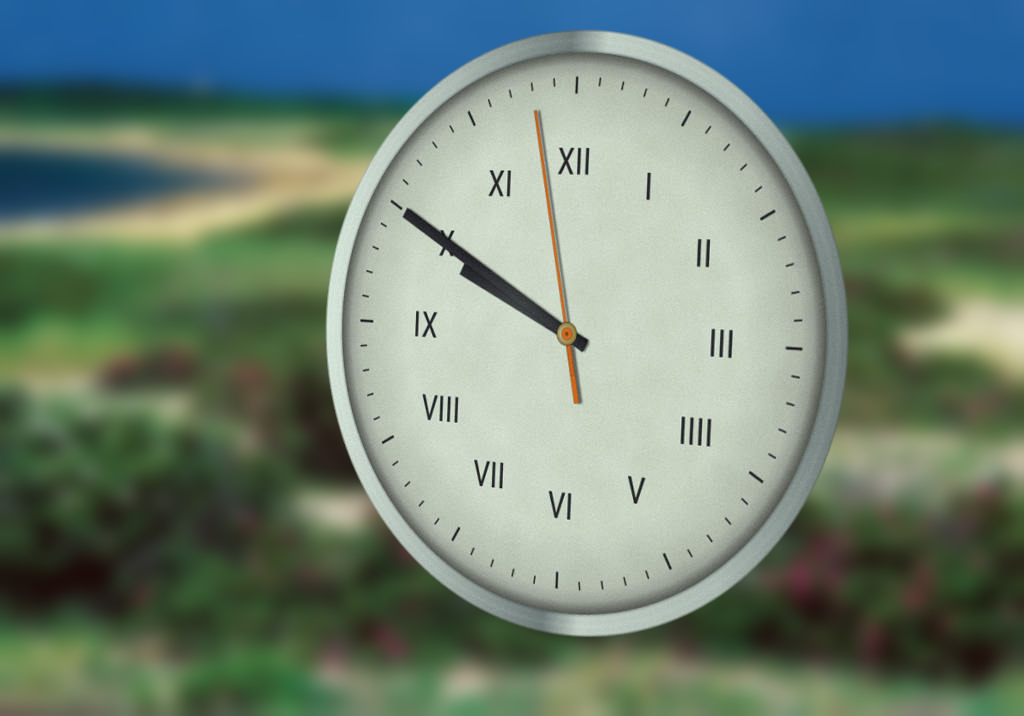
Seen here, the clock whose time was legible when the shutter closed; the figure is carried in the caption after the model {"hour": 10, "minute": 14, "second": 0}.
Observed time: {"hour": 9, "minute": 49, "second": 58}
